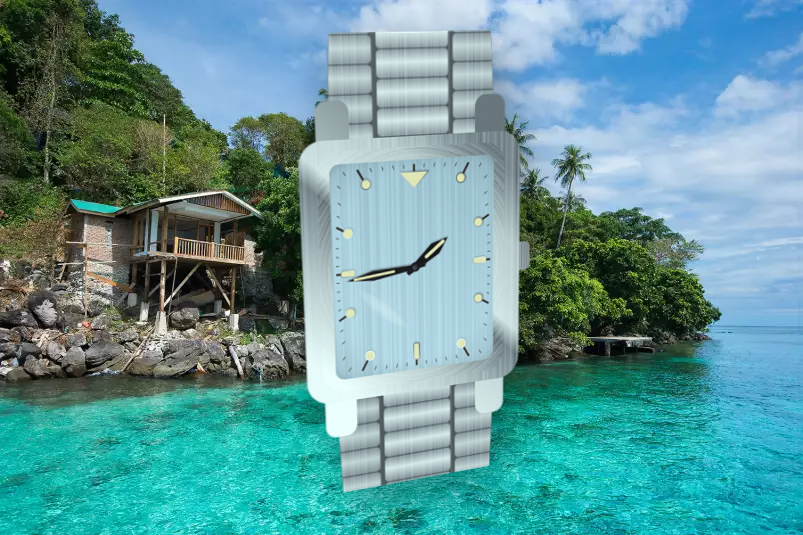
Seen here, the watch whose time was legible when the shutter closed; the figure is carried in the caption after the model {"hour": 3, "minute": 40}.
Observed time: {"hour": 1, "minute": 44}
